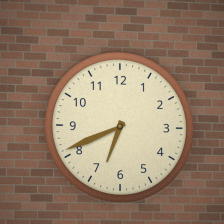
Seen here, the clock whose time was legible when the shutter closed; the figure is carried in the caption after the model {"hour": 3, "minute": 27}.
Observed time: {"hour": 6, "minute": 41}
